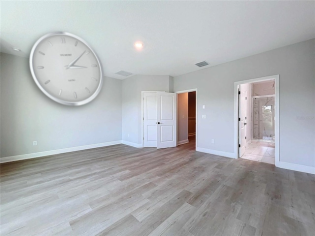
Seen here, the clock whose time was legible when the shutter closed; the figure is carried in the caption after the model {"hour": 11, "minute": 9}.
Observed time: {"hour": 3, "minute": 9}
